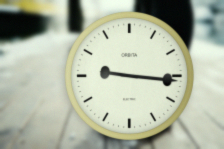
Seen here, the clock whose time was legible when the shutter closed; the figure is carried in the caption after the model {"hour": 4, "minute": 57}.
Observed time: {"hour": 9, "minute": 16}
